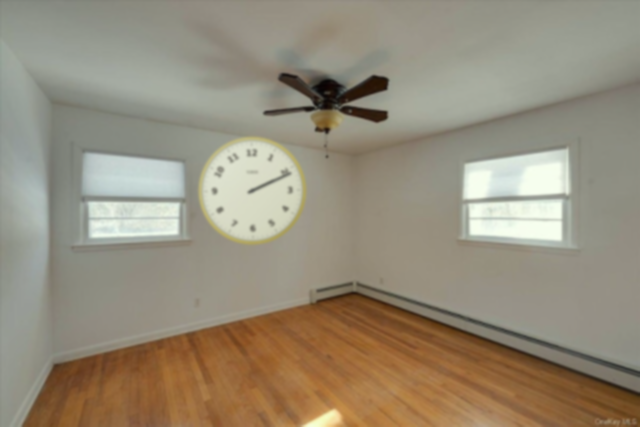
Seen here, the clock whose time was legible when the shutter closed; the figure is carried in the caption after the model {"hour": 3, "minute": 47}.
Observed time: {"hour": 2, "minute": 11}
